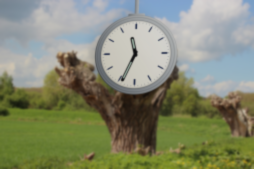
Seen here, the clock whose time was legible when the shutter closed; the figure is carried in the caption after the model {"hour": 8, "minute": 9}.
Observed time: {"hour": 11, "minute": 34}
